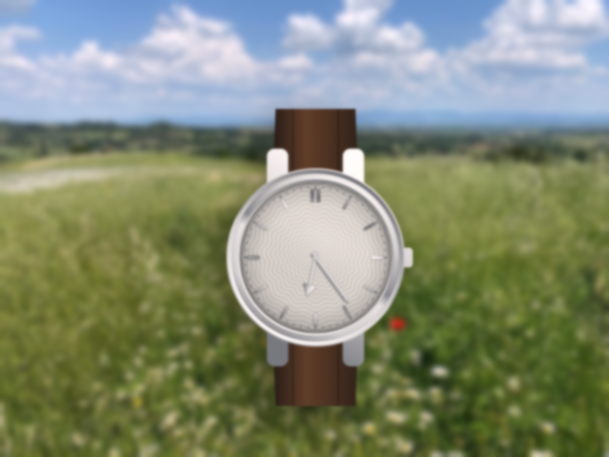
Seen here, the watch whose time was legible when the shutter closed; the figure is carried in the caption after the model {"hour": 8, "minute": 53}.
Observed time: {"hour": 6, "minute": 24}
